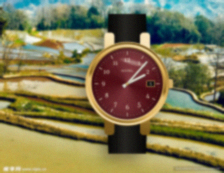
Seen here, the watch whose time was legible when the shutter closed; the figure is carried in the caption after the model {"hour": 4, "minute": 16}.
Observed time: {"hour": 2, "minute": 7}
